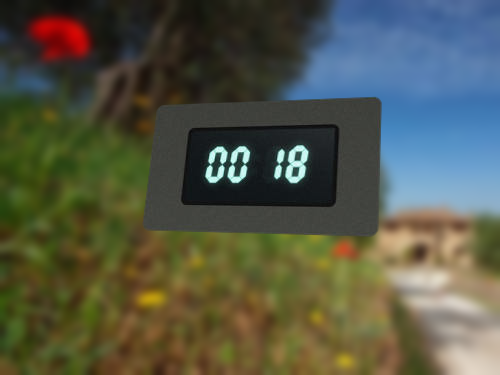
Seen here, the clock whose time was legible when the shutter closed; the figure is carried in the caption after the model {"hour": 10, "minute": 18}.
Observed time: {"hour": 0, "minute": 18}
